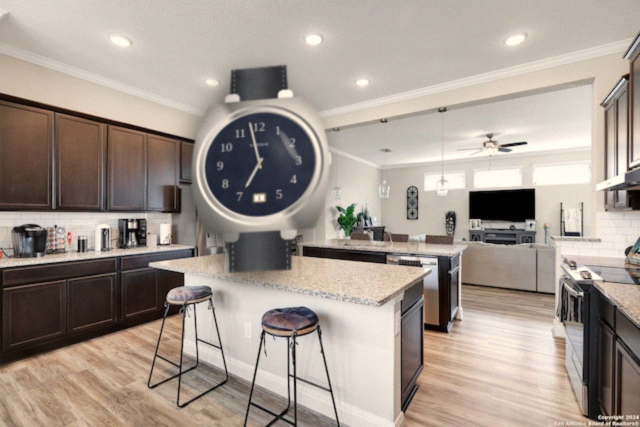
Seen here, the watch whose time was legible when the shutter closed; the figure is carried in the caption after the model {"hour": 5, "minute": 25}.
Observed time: {"hour": 6, "minute": 58}
